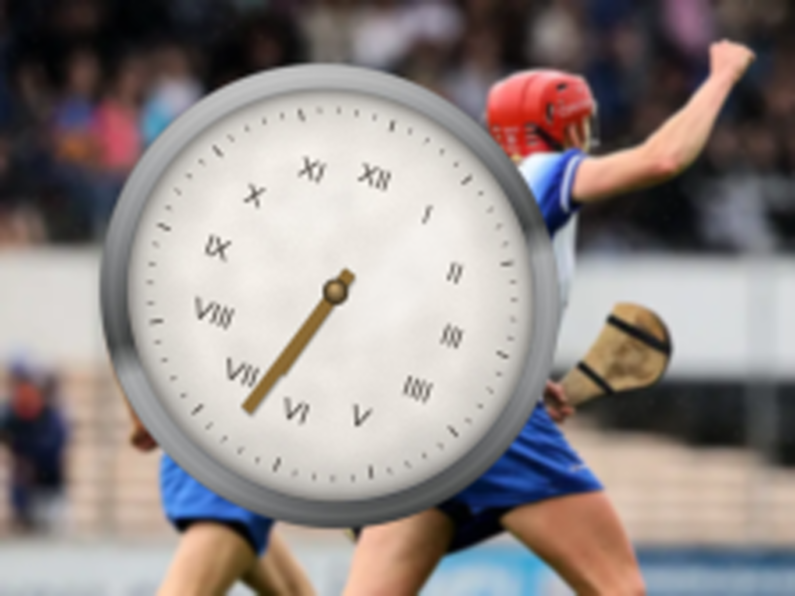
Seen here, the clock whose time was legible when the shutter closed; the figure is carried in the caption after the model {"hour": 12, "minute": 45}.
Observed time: {"hour": 6, "minute": 33}
